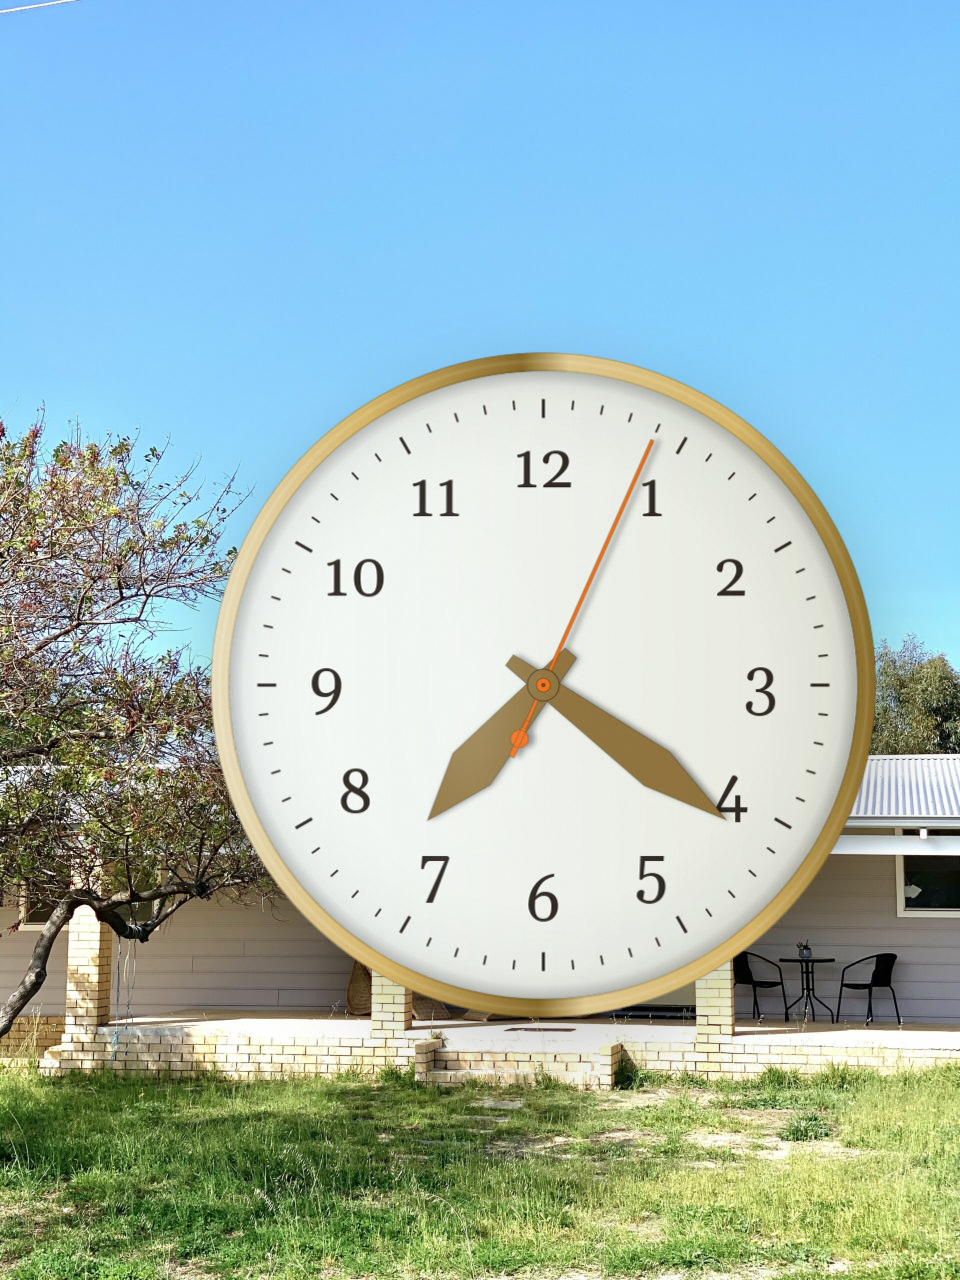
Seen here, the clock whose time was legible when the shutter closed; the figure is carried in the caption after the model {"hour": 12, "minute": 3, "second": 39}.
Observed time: {"hour": 7, "minute": 21, "second": 4}
